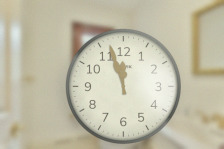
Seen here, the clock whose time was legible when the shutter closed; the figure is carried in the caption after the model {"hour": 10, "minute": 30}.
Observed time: {"hour": 11, "minute": 57}
